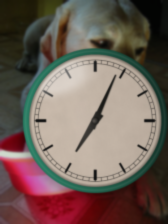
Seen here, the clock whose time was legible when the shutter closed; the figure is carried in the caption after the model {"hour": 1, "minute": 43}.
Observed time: {"hour": 7, "minute": 4}
